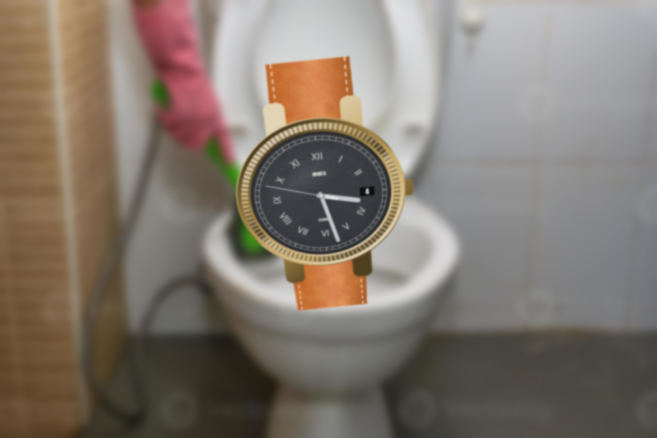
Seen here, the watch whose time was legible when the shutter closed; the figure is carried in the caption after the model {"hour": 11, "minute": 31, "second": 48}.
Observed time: {"hour": 3, "minute": 27, "second": 48}
